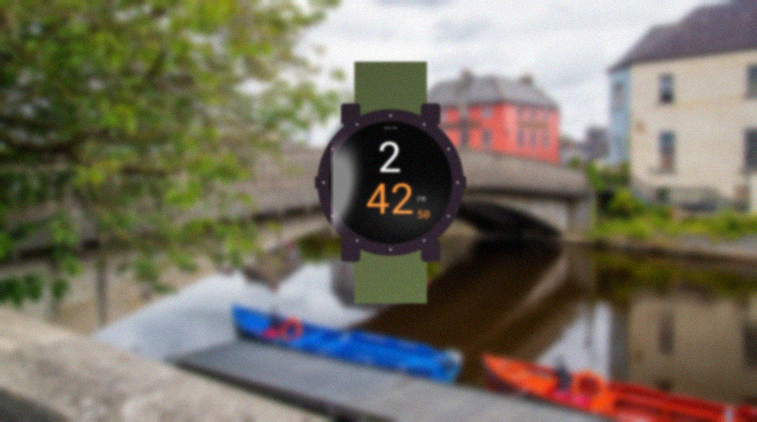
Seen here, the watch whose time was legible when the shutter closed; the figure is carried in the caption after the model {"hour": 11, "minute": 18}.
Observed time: {"hour": 2, "minute": 42}
